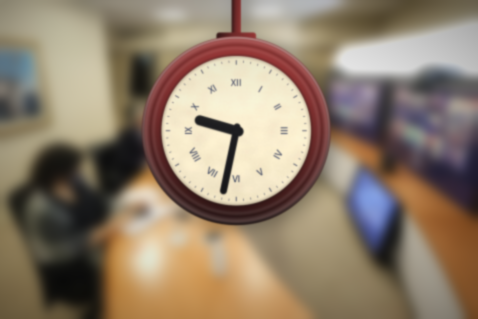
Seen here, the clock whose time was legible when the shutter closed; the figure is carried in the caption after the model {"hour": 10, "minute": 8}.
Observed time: {"hour": 9, "minute": 32}
